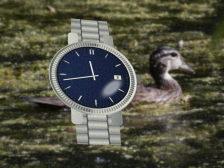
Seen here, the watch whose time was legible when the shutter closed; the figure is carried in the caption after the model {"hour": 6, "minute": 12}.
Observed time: {"hour": 11, "minute": 43}
